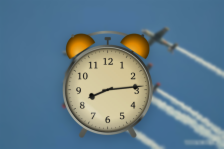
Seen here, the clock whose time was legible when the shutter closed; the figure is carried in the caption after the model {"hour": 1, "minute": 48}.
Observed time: {"hour": 8, "minute": 14}
